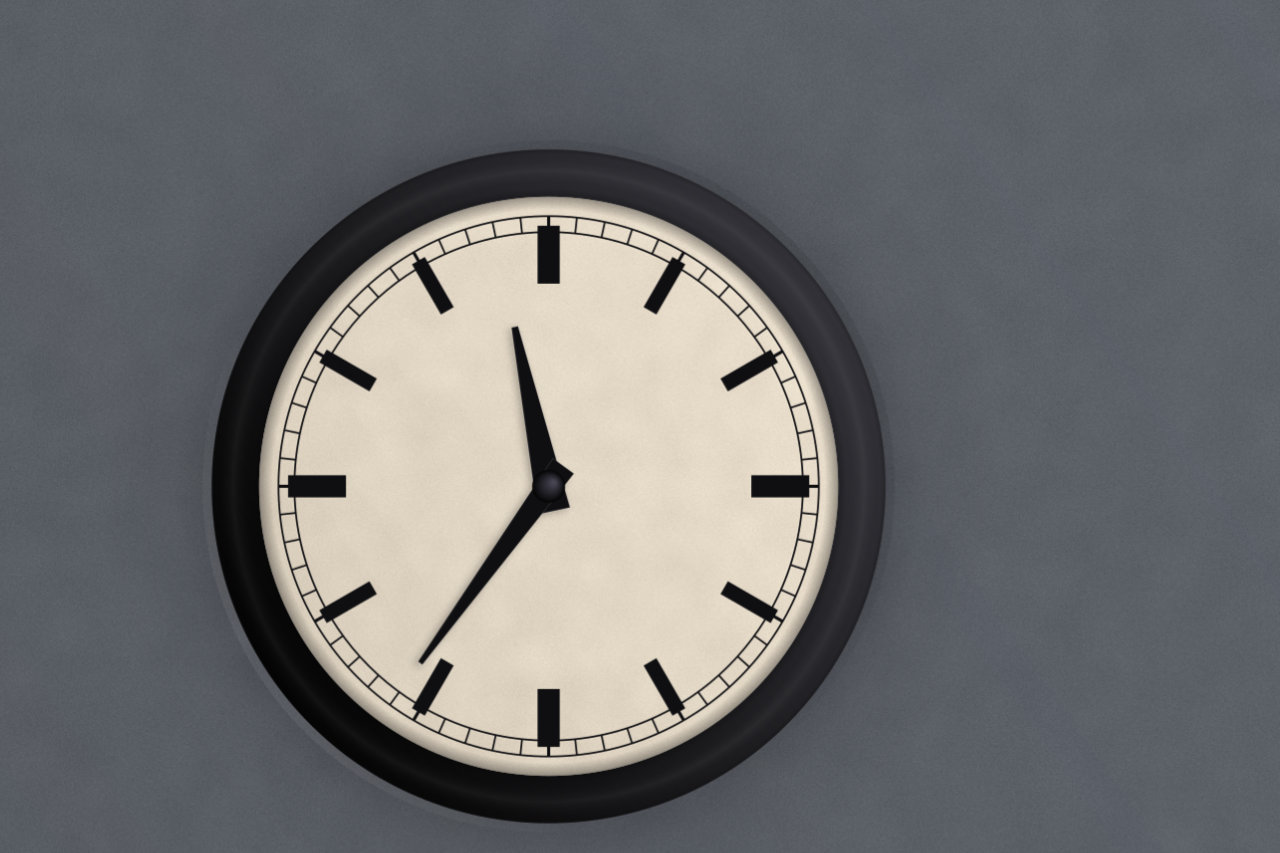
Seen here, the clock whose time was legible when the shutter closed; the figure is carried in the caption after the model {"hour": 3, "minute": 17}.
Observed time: {"hour": 11, "minute": 36}
